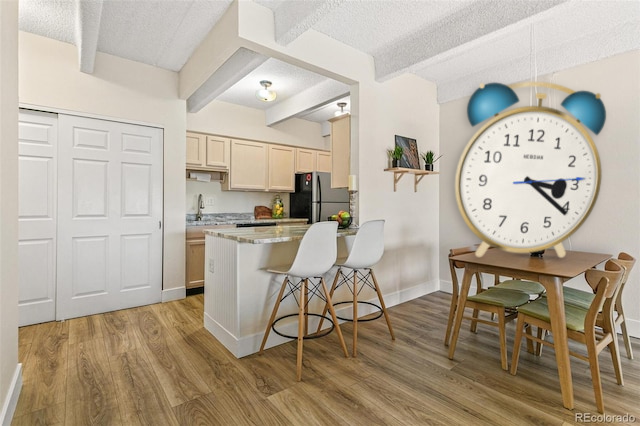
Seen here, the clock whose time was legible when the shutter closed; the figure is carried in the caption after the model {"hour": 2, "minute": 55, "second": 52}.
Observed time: {"hour": 3, "minute": 21, "second": 14}
